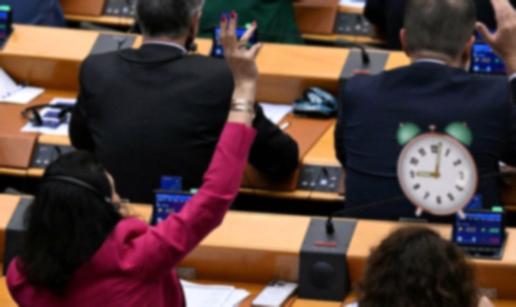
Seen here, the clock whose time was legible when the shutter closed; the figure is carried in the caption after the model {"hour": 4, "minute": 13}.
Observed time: {"hour": 9, "minute": 2}
